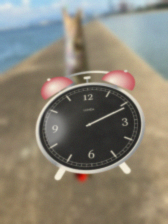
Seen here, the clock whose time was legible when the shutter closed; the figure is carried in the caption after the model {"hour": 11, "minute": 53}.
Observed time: {"hour": 2, "minute": 11}
